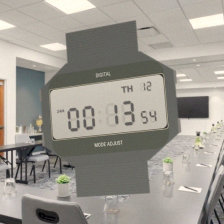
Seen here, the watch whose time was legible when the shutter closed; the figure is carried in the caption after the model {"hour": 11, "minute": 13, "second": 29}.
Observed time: {"hour": 0, "minute": 13, "second": 54}
